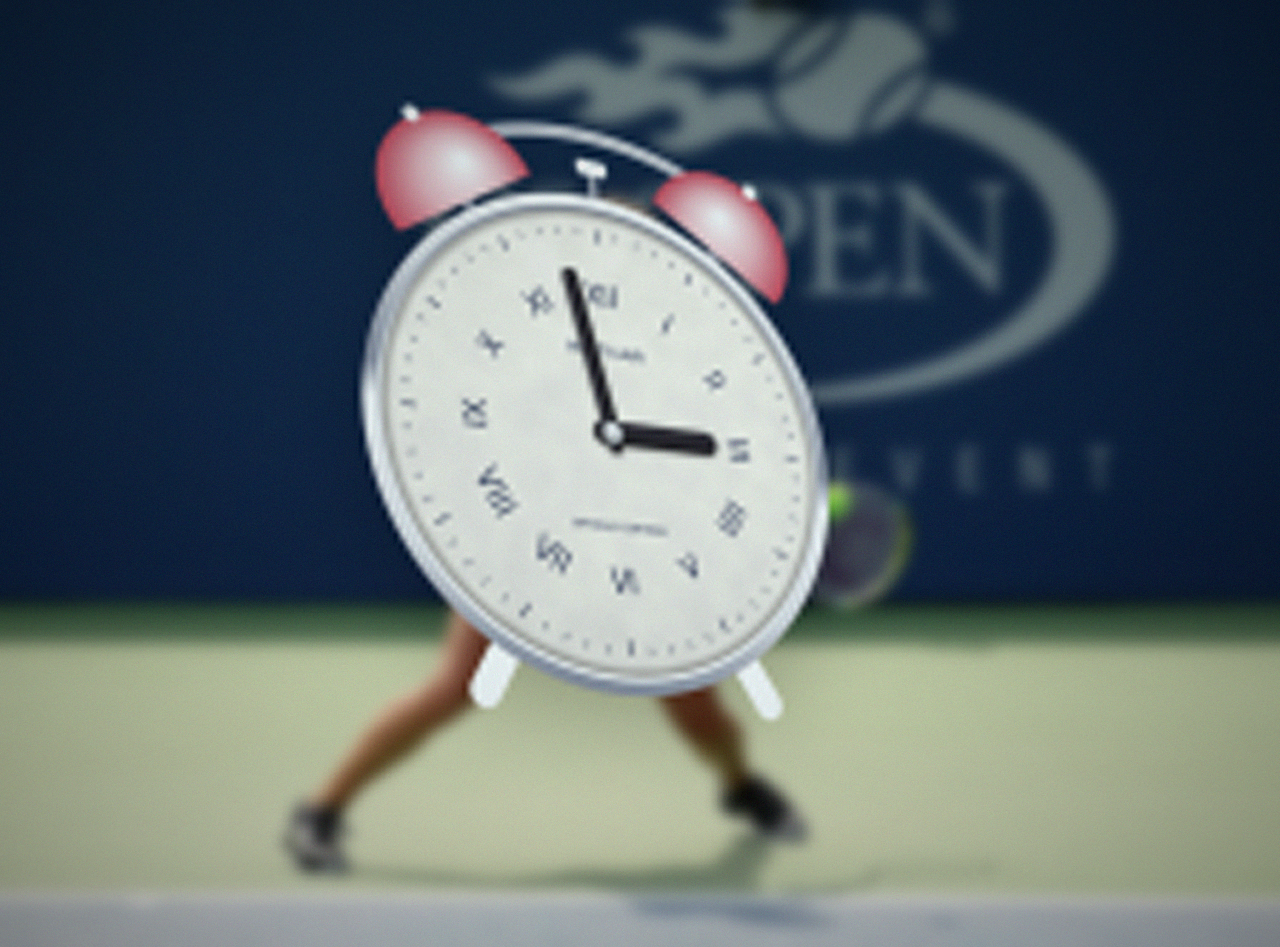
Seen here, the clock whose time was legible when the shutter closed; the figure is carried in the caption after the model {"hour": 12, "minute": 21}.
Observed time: {"hour": 2, "minute": 58}
